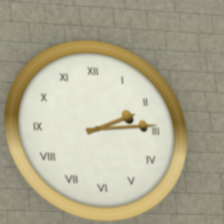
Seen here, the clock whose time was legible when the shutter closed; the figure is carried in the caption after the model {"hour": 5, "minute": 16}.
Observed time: {"hour": 2, "minute": 14}
